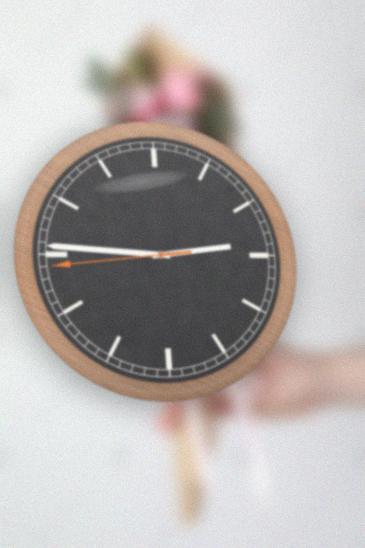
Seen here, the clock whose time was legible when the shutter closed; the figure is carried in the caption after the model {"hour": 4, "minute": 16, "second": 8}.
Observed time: {"hour": 2, "minute": 45, "second": 44}
